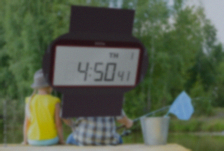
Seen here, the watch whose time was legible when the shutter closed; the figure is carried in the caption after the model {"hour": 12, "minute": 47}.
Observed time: {"hour": 4, "minute": 50}
